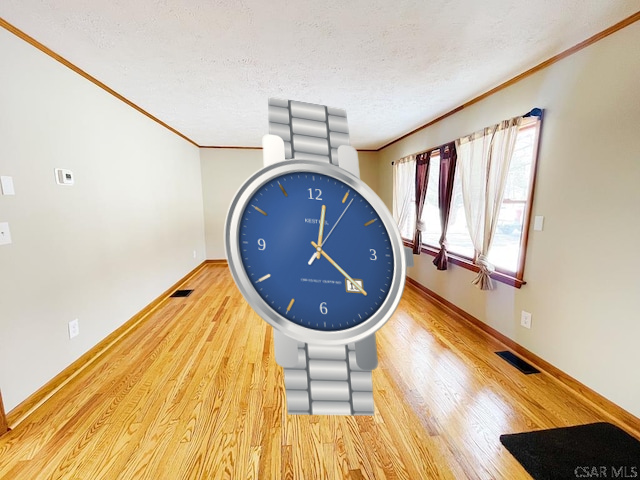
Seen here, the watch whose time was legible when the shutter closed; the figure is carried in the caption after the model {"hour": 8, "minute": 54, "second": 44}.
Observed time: {"hour": 12, "minute": 22, "second": 6}
